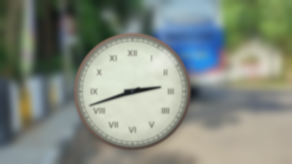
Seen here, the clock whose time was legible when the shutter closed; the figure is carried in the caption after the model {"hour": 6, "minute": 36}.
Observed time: {"hour": 2, "minute": 42}
